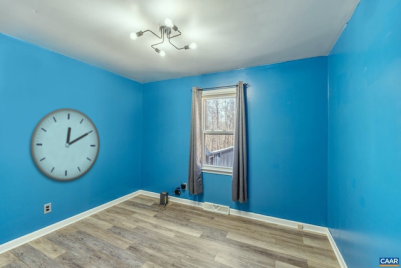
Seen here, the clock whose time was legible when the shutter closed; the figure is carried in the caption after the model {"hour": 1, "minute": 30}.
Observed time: {"hour": 12, "minute": 10}
